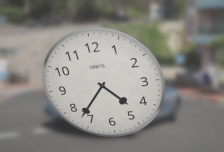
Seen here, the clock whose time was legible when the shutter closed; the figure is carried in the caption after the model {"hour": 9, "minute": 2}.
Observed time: {"hour": 4, "minute": 37}
